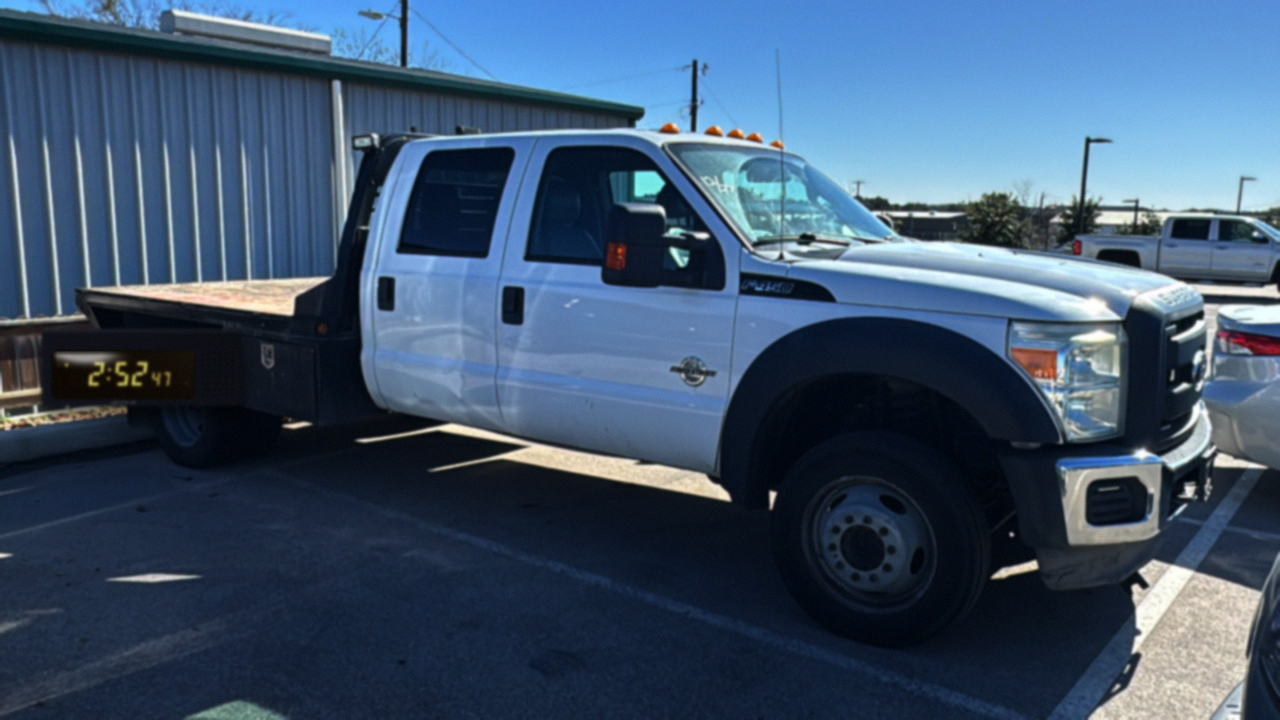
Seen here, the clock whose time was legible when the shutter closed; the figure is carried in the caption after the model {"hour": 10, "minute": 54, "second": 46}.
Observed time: {"hour": 2, "minute": 52, "second": 47}
